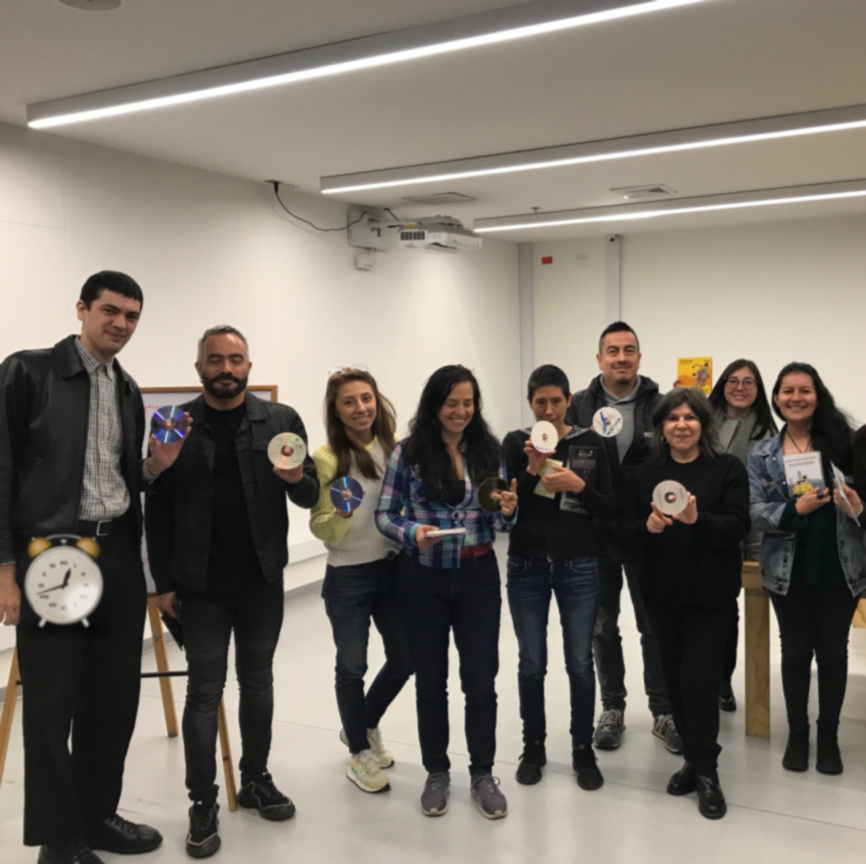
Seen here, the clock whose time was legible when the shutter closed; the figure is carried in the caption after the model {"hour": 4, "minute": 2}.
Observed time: {"hour": 12, "minute": 42}
